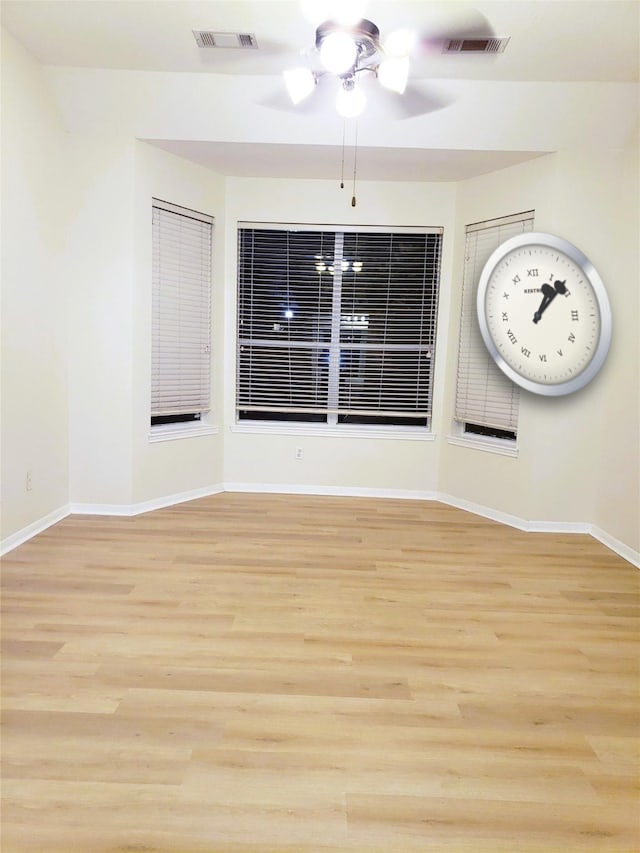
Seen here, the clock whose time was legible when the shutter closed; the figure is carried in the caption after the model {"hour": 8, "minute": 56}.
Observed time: {"hour": 1, "minute": 8}
